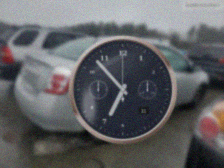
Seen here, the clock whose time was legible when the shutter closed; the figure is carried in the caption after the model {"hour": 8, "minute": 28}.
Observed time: {"hour": 6, "minute": 53}
